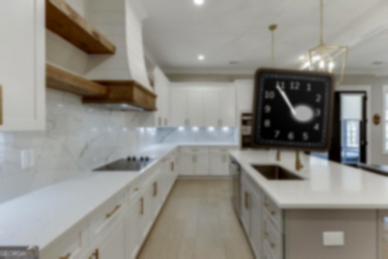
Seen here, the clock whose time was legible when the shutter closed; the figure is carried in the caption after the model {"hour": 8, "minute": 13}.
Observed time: {"hour": 10, "minute": 54}
